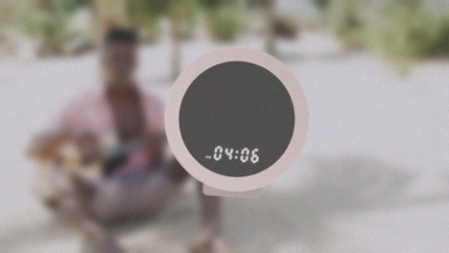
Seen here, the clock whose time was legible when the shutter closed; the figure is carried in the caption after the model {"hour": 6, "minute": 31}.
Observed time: {"hour": 4, "minute": 6}
